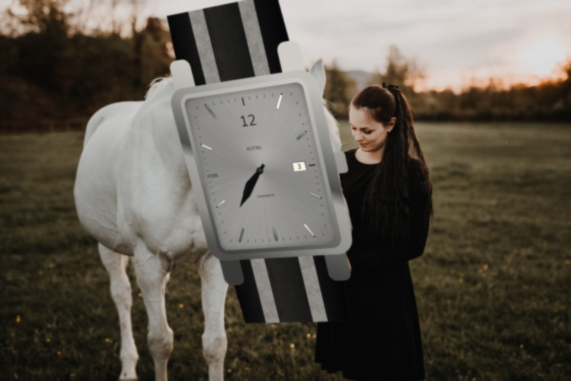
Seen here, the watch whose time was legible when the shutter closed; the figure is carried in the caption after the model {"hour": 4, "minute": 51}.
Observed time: {"hour": 7, "minute": 37}
